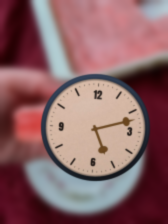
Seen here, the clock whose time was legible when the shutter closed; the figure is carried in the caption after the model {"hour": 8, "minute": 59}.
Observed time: {"hour": 5, "minute": 12}
